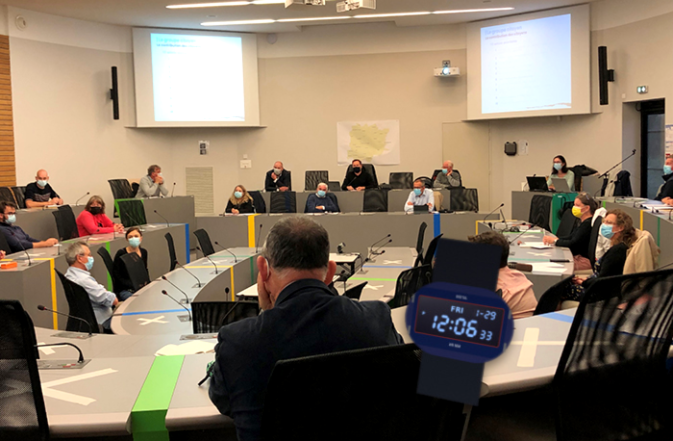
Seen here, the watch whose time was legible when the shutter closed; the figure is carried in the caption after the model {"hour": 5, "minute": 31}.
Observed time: {"hour": 12, "minute": 6}
